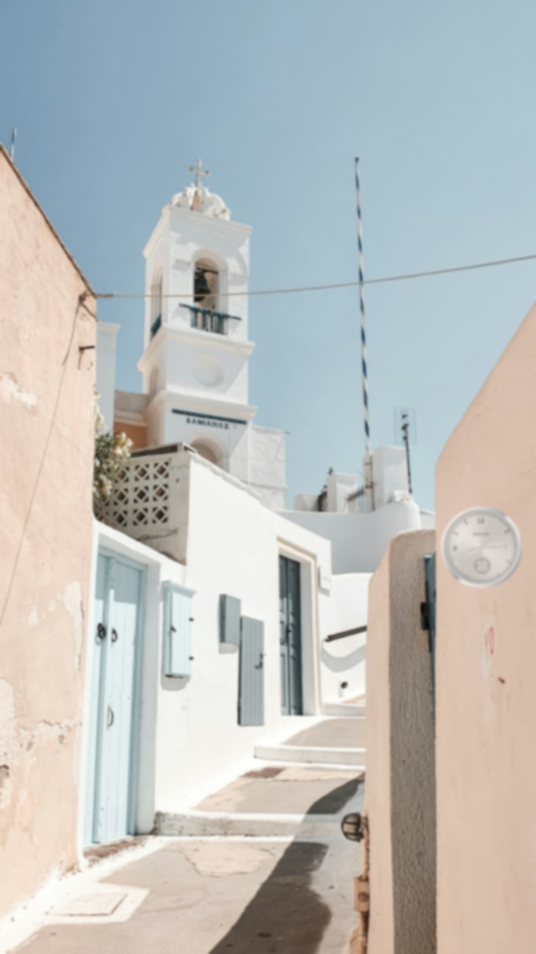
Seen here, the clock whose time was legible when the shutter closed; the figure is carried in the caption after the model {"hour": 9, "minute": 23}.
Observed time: {"hour": 8, "minute": 14}
